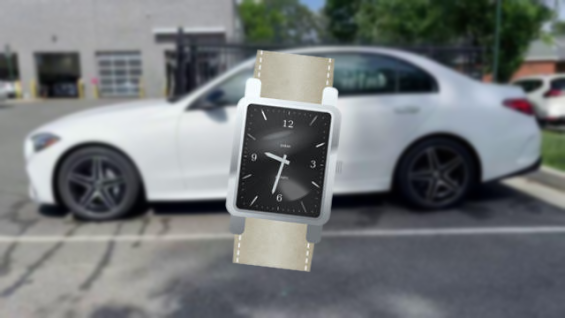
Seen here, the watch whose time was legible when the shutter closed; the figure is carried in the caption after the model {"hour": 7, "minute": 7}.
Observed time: {"hour": 9, "minute": 32}
